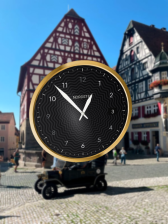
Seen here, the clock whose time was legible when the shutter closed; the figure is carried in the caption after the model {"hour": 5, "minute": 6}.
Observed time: {"hour": 12, "minute": 53}
